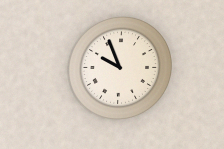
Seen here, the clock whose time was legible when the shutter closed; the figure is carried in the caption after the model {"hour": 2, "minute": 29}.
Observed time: {"hour": 9, "minute": 56}
